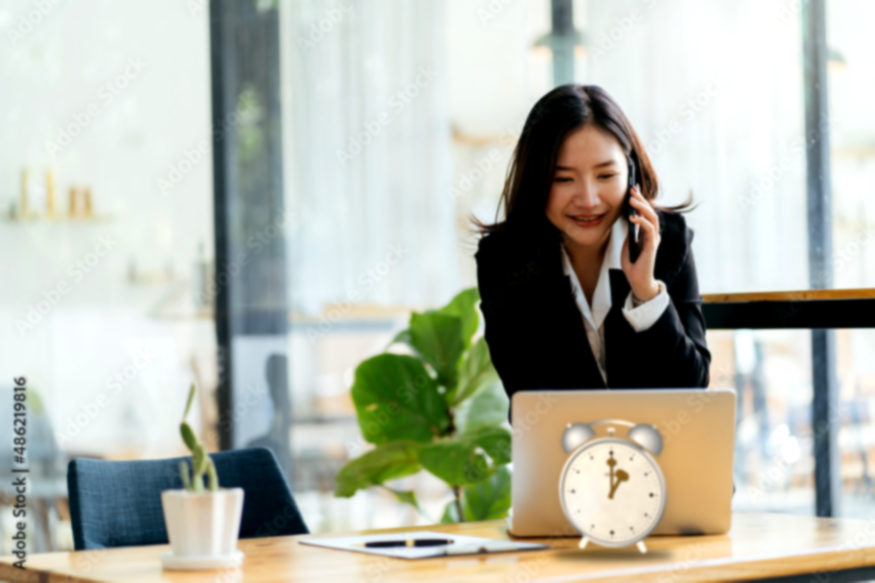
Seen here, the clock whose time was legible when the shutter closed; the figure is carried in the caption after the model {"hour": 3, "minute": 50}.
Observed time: {"hour": 1, "minute": 0}
